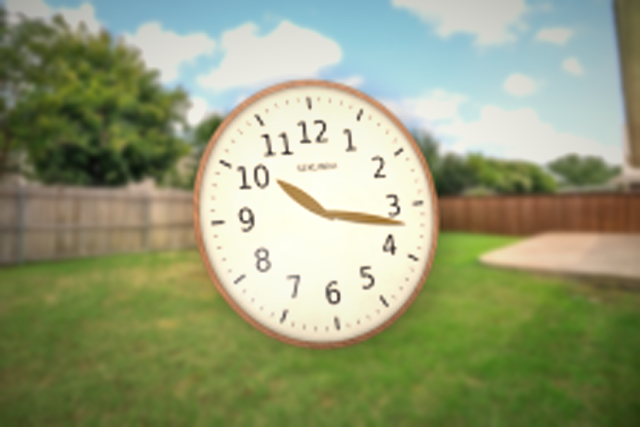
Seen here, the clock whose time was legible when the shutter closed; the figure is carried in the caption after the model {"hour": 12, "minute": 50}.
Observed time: {"hour": 10, "minute": 17}
